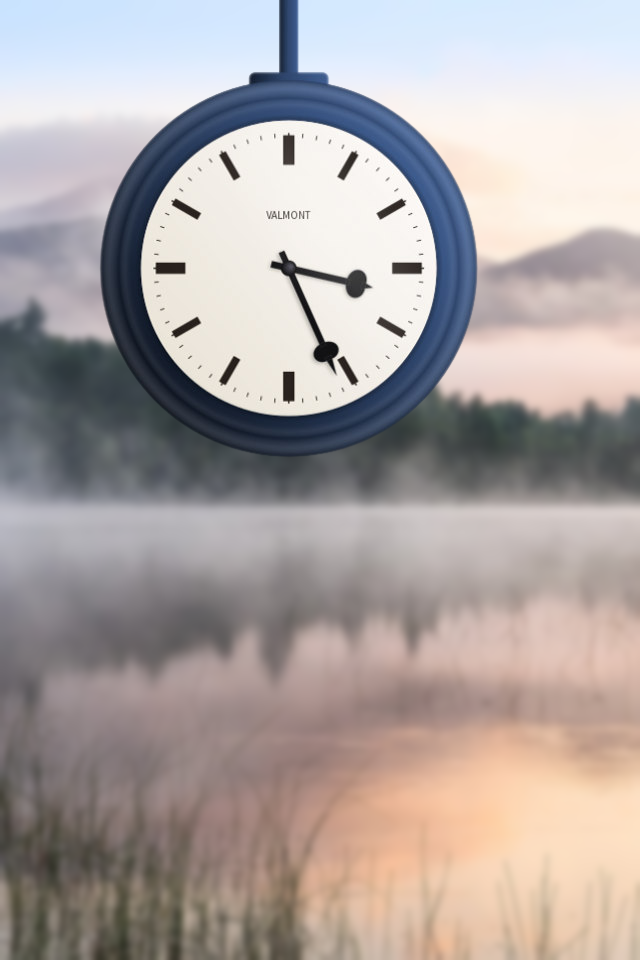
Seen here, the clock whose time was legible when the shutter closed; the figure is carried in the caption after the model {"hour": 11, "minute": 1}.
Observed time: {"hour": 3, "minute": 26}
